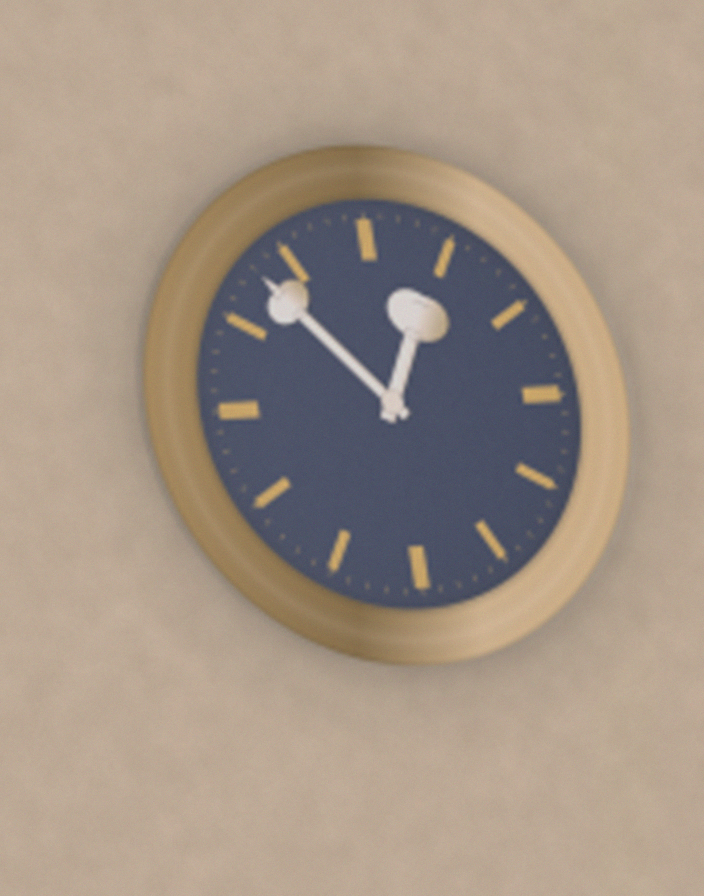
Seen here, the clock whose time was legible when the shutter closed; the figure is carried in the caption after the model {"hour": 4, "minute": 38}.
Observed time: {"hour": 12, "minute": 53}
